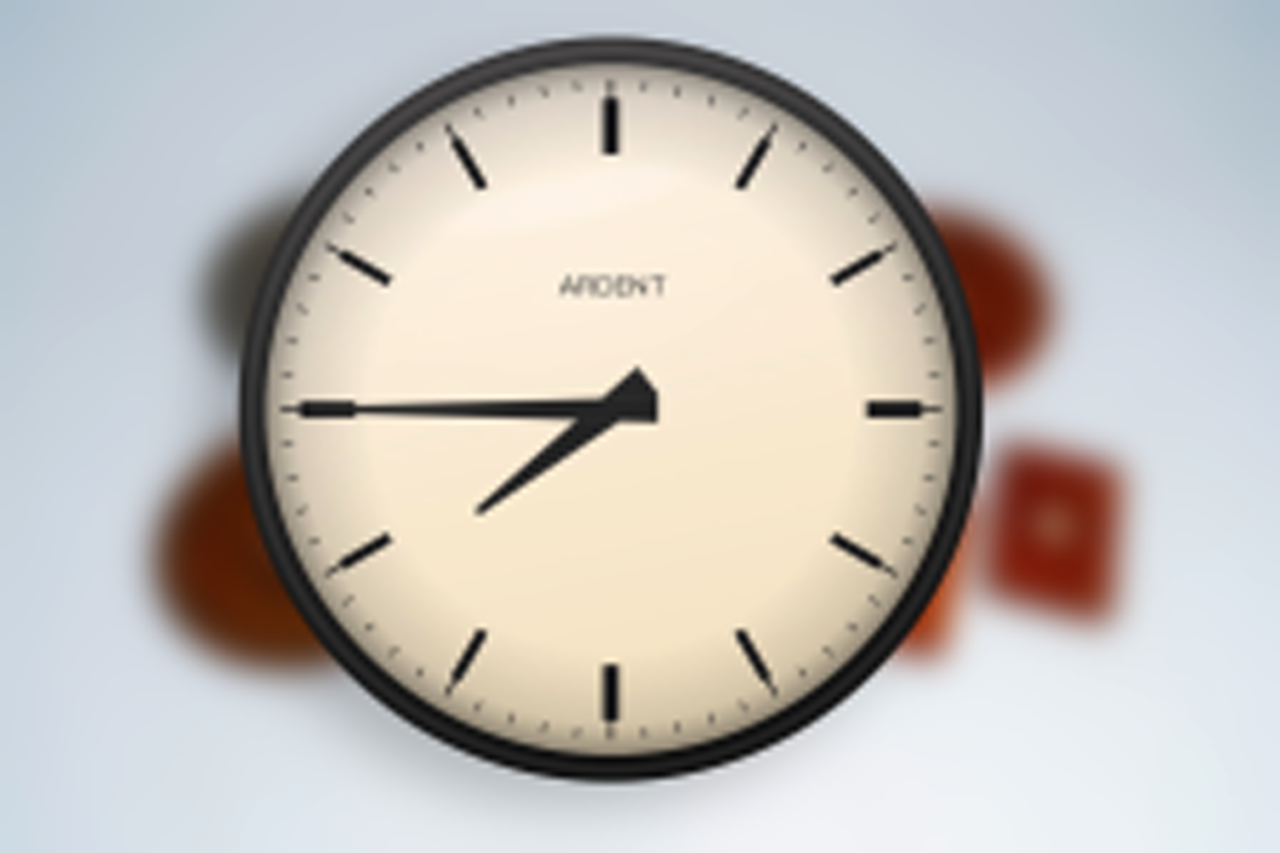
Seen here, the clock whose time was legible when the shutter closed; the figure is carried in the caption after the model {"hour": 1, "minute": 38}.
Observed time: {"hour": 7, "minute": 45}
